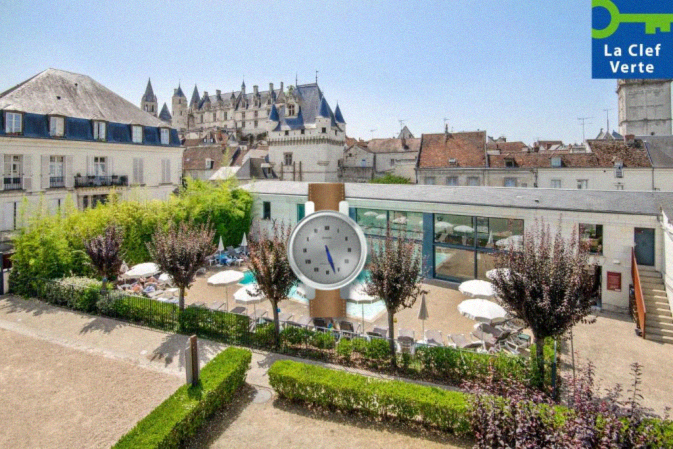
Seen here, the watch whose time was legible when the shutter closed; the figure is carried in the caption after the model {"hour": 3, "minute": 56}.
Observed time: {"hour": 5, "minute": 27}
